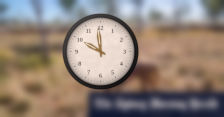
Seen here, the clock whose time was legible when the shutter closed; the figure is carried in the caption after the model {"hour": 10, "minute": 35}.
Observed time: {"hour": 9, "minute": 59}
